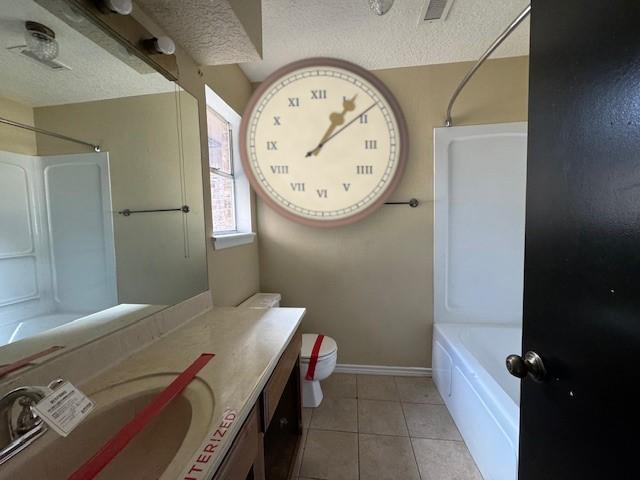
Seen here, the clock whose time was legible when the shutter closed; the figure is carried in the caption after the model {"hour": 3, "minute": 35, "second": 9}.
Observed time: {"hour": 1, "minute": 6, "second": 9}
